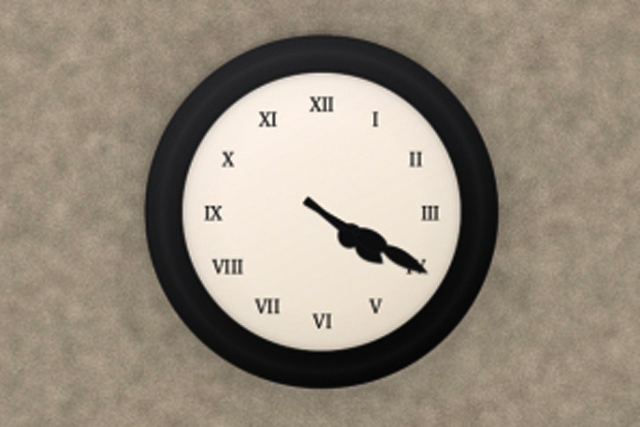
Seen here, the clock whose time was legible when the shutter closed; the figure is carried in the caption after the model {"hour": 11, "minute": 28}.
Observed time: {"hour": 4, "minute": 20}
